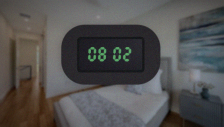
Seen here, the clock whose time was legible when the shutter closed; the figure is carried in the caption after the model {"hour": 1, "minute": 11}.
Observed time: {"hour": 8, "minute": 2}
